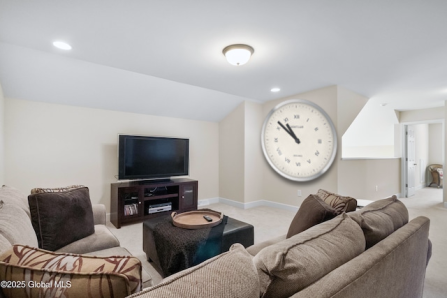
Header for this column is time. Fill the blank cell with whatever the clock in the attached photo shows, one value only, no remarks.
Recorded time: 10:52
